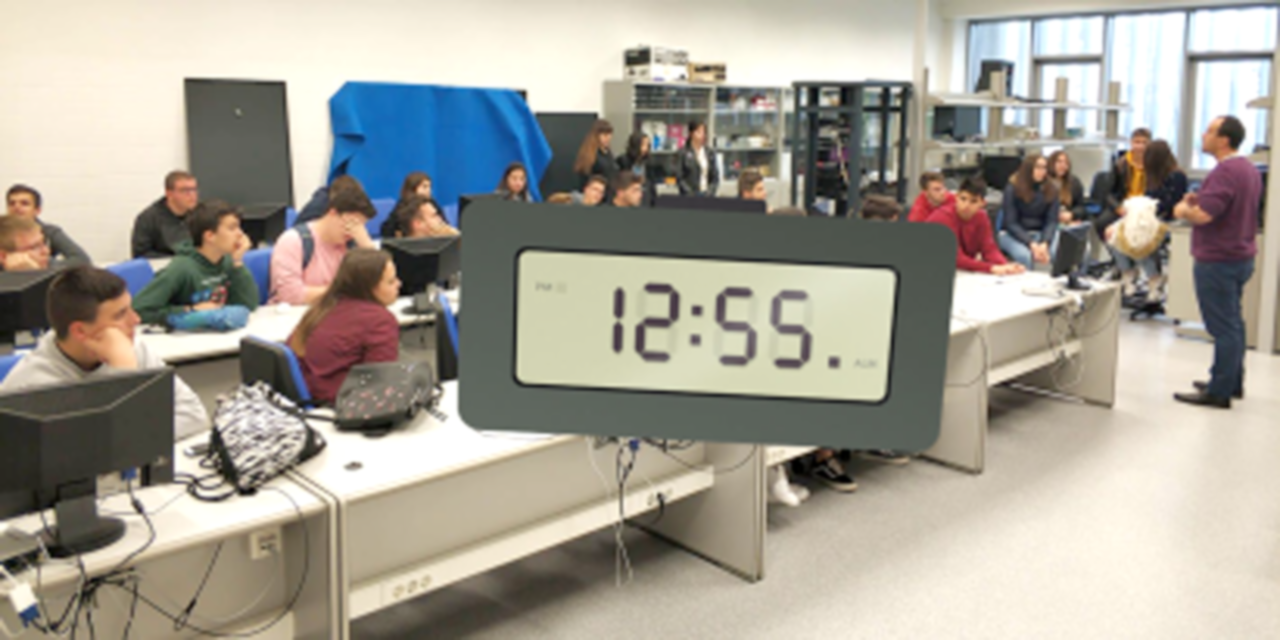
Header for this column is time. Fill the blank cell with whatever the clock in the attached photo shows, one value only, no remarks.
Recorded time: 12:55
